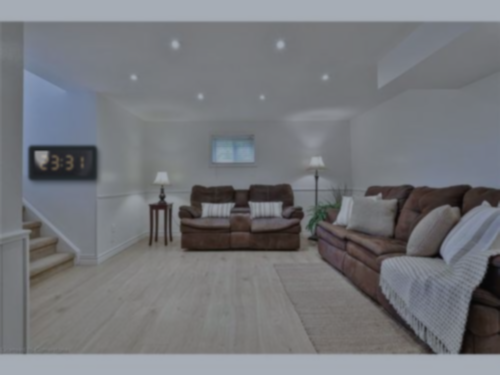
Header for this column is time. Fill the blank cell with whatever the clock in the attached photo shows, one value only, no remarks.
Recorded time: 23:31
